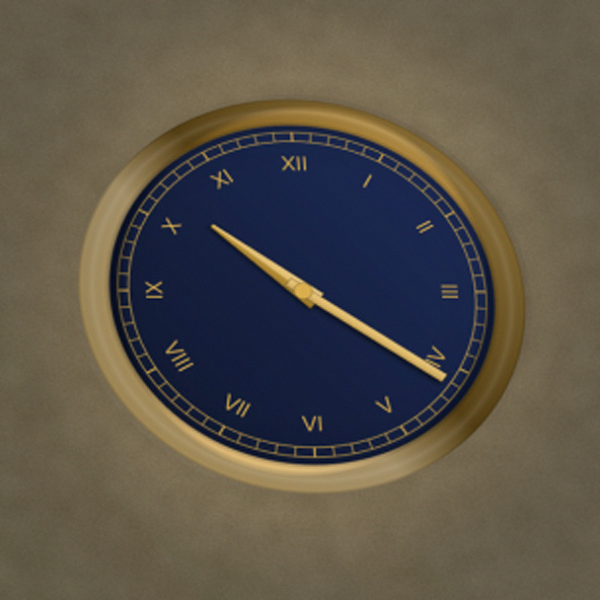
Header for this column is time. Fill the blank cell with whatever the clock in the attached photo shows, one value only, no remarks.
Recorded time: 10:21
